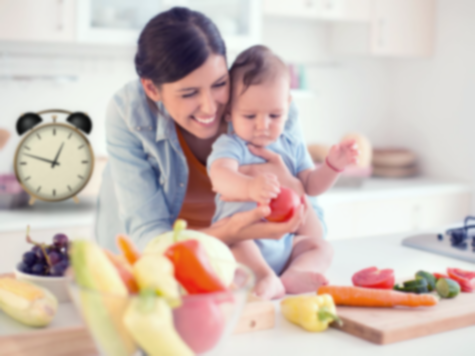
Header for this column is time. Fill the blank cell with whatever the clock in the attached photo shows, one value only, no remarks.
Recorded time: 12:48
